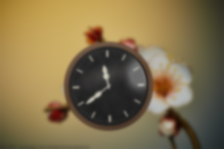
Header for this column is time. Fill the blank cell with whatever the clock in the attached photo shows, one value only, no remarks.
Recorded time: 11:39
